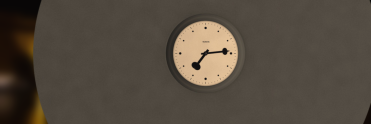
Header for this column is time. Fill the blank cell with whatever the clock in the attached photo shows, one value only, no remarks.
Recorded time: 7:14
